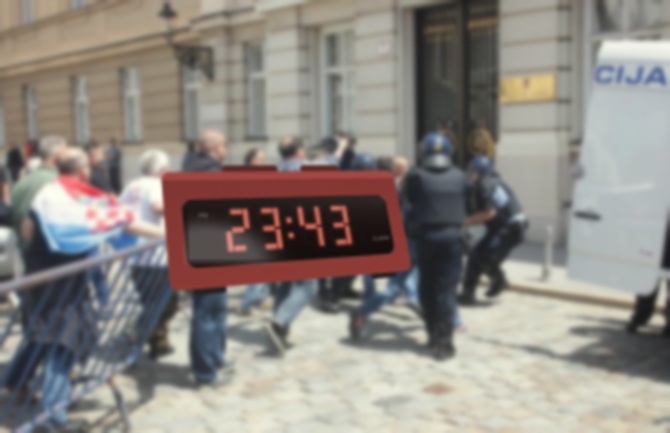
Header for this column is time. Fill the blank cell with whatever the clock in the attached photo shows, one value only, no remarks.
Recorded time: 23:43
